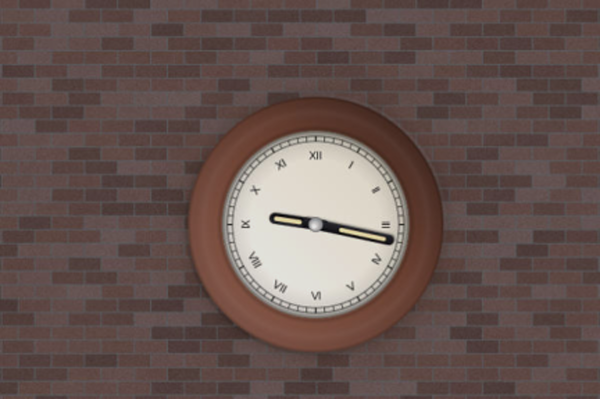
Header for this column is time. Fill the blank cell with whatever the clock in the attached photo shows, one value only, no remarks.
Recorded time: 9:17
